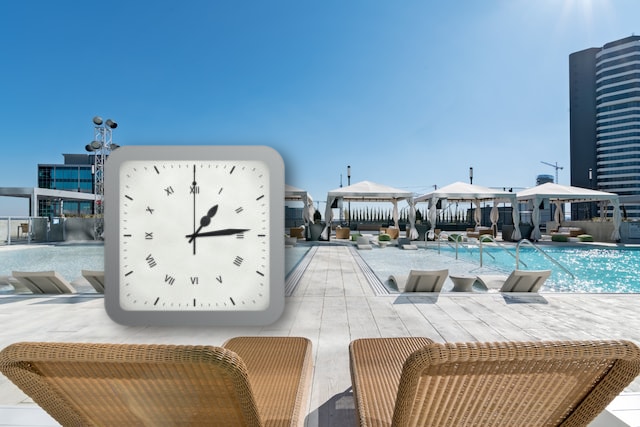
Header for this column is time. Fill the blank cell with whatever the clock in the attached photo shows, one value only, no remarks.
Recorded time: 1:14:00
